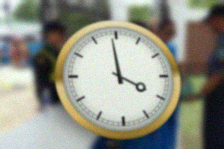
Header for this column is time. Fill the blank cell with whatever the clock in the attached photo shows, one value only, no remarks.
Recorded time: 3:59
